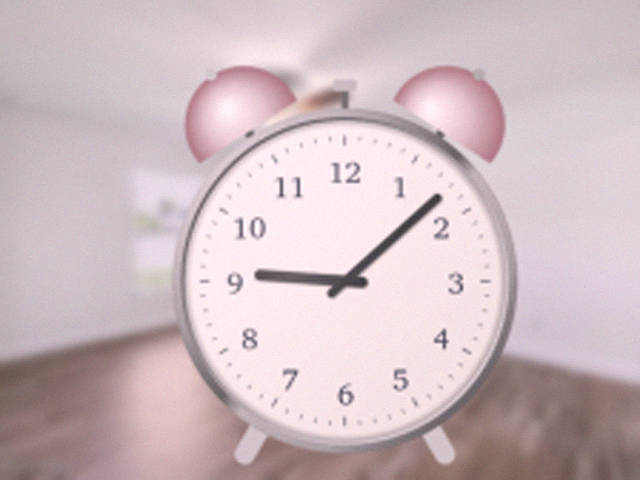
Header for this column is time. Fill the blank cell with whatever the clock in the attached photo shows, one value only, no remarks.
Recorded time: 9:08
